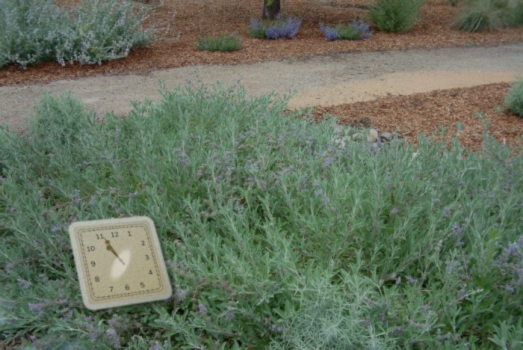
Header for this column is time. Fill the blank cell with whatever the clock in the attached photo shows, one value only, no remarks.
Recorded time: 10:56
